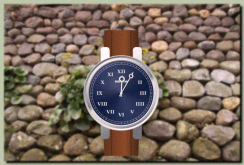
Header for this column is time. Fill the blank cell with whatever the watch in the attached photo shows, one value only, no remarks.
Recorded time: 12:05
